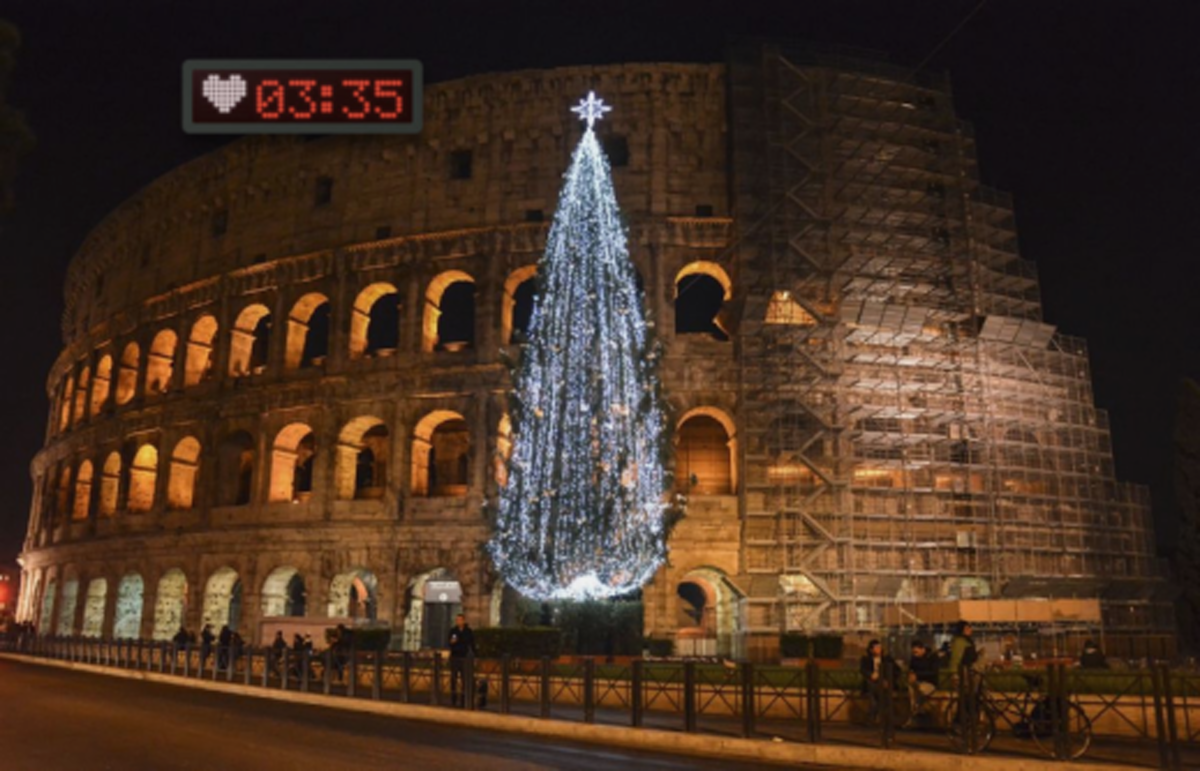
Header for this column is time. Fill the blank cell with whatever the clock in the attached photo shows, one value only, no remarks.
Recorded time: 3:35
